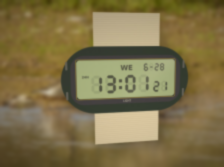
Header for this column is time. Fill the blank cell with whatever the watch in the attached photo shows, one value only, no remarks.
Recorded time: 13:01:21
